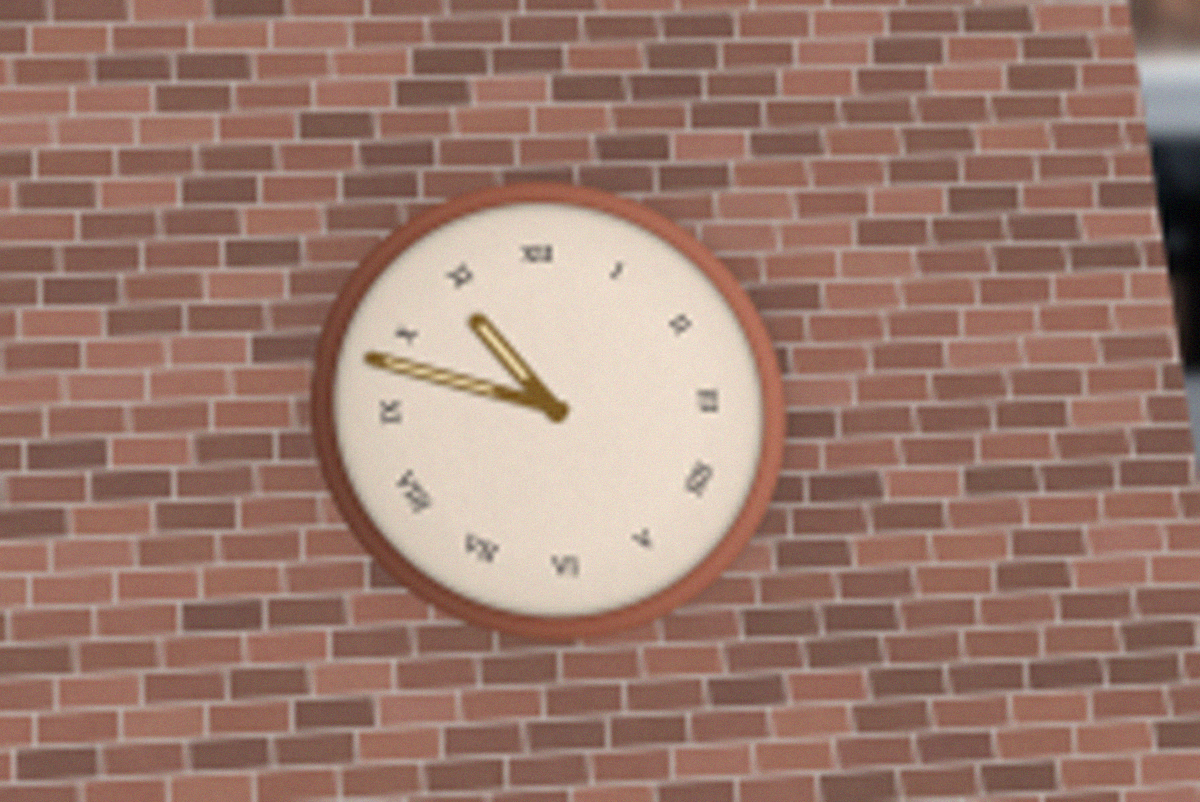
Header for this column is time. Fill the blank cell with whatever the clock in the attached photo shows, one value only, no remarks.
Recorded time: 10:48
